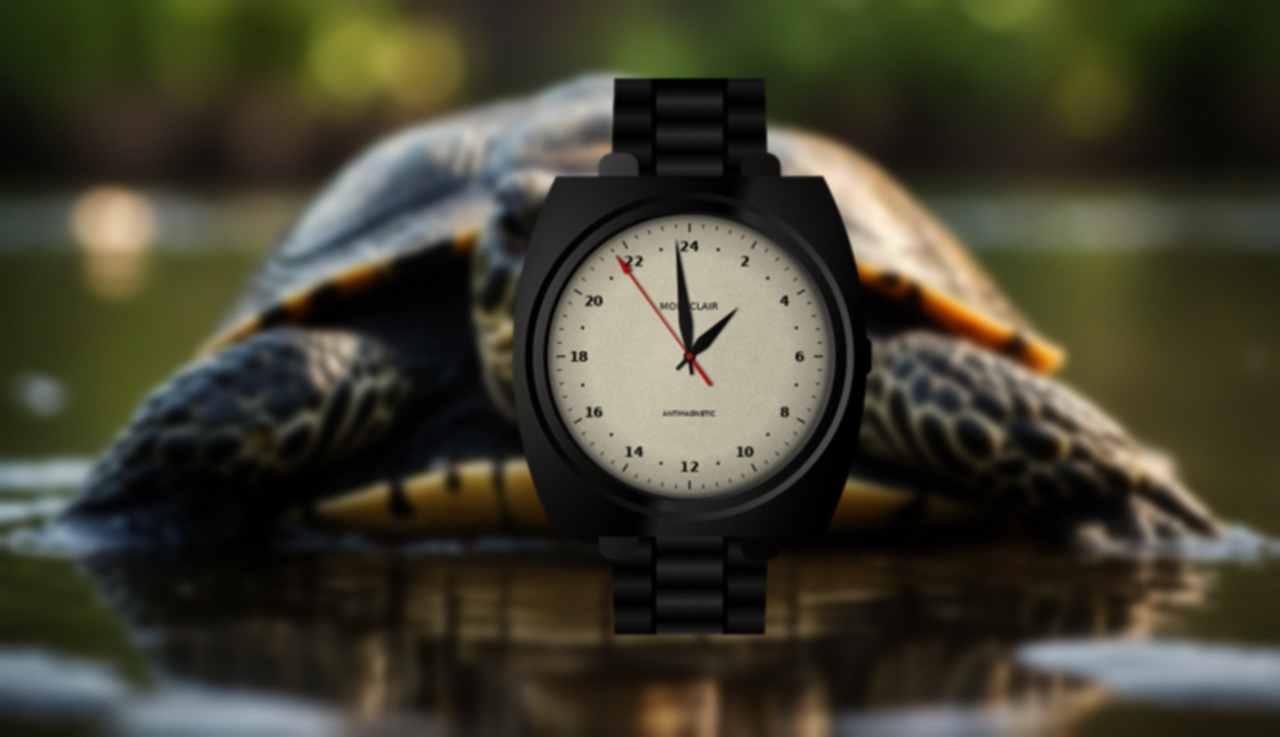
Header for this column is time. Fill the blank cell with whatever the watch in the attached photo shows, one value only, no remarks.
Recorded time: 2:58:54
